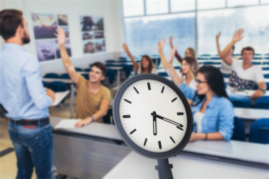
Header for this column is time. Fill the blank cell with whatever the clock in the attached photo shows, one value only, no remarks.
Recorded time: 6:19
